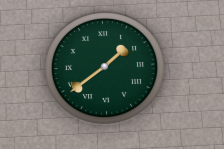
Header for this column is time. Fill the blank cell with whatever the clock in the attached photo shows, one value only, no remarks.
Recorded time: 1:39
